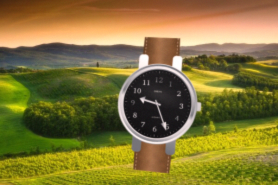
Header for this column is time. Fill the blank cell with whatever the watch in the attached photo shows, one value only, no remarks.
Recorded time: 9:26
